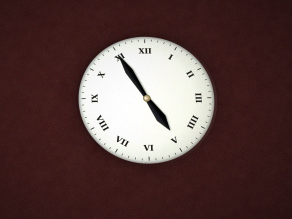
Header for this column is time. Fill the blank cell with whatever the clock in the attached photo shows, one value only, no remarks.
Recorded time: 4:55
